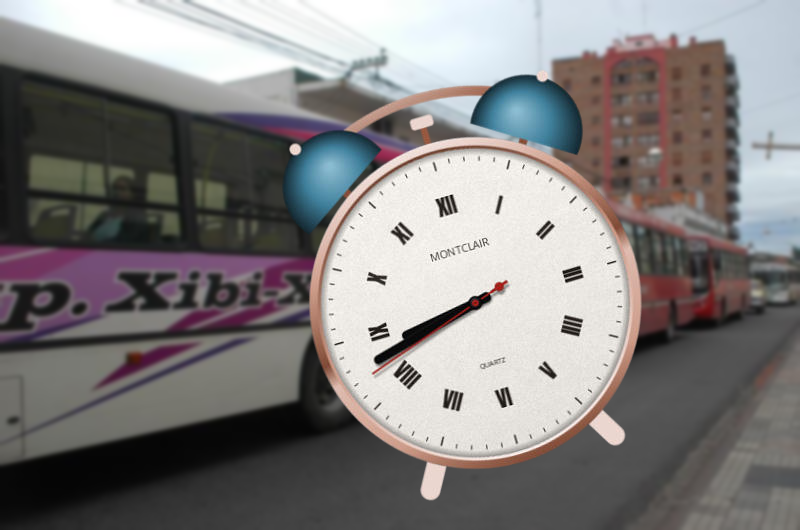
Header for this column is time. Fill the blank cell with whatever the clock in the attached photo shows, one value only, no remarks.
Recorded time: 8:42:42
